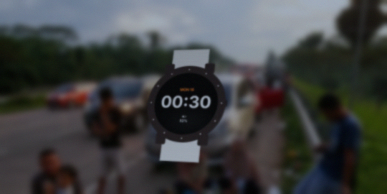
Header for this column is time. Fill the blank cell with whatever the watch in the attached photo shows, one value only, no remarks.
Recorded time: 0:30
